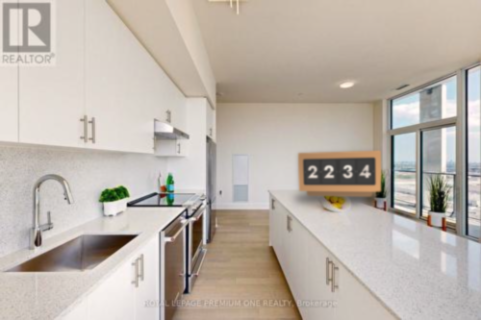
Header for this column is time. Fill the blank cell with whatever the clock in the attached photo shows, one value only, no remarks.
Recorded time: 22:34
